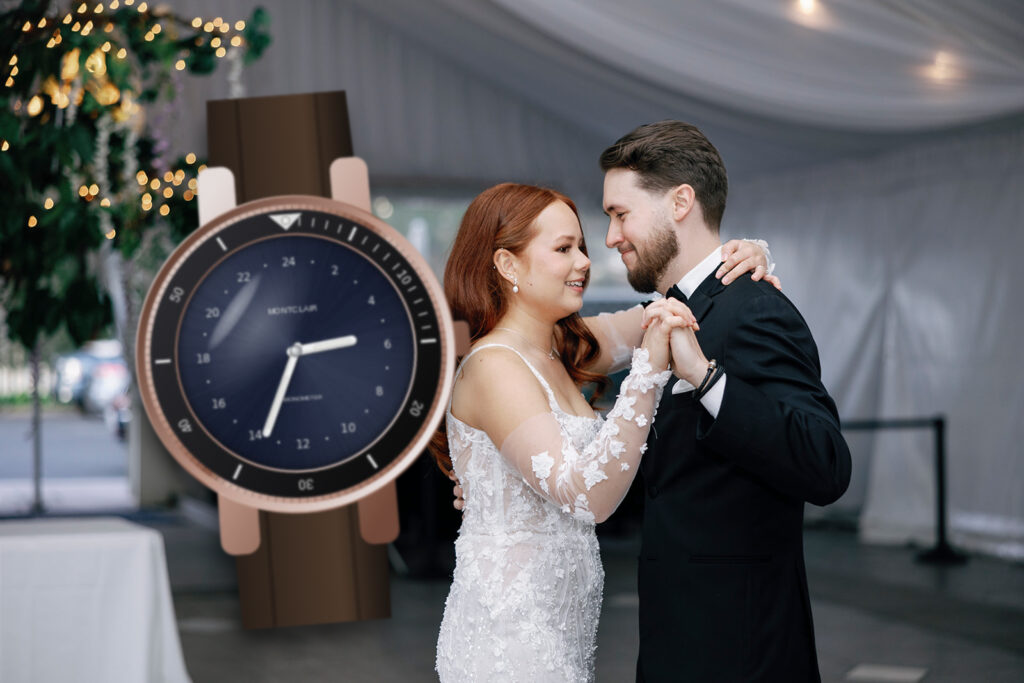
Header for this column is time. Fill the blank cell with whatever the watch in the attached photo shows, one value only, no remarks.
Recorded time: 5:34
